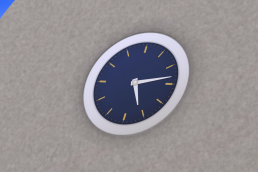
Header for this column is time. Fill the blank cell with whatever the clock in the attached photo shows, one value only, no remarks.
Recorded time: 5:13
